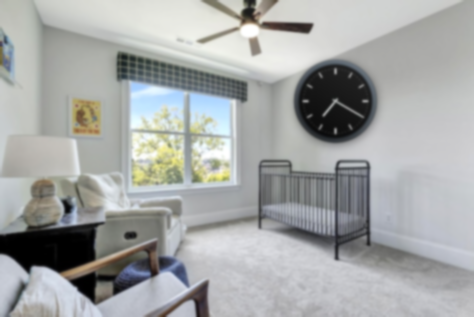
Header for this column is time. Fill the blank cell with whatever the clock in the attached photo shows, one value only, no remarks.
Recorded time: 7:20
